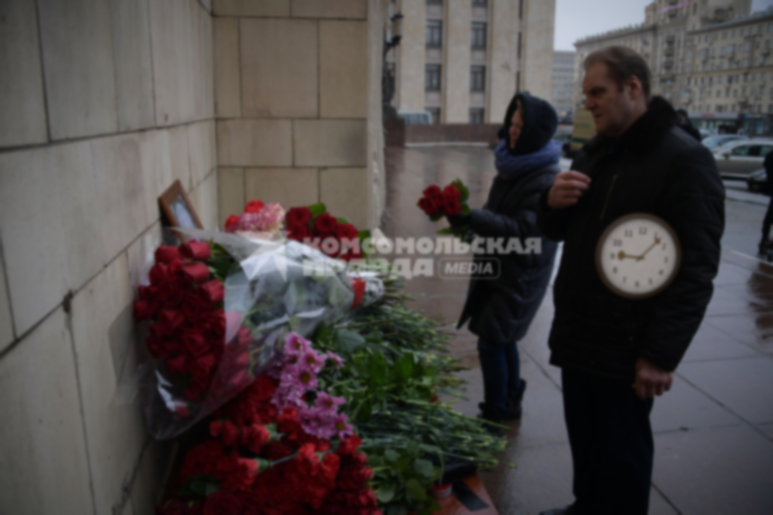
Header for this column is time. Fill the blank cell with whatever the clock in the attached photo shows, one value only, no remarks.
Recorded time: 9:07
